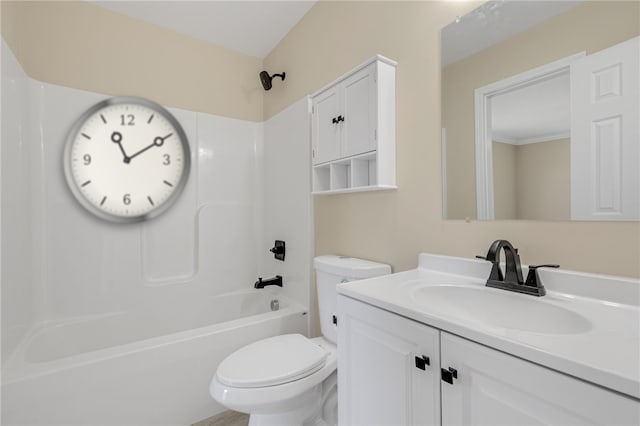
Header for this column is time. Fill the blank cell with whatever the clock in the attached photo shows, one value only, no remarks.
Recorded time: 11:10
